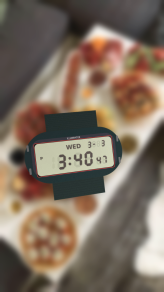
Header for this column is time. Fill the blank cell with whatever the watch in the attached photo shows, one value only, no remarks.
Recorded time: 3:40:47
